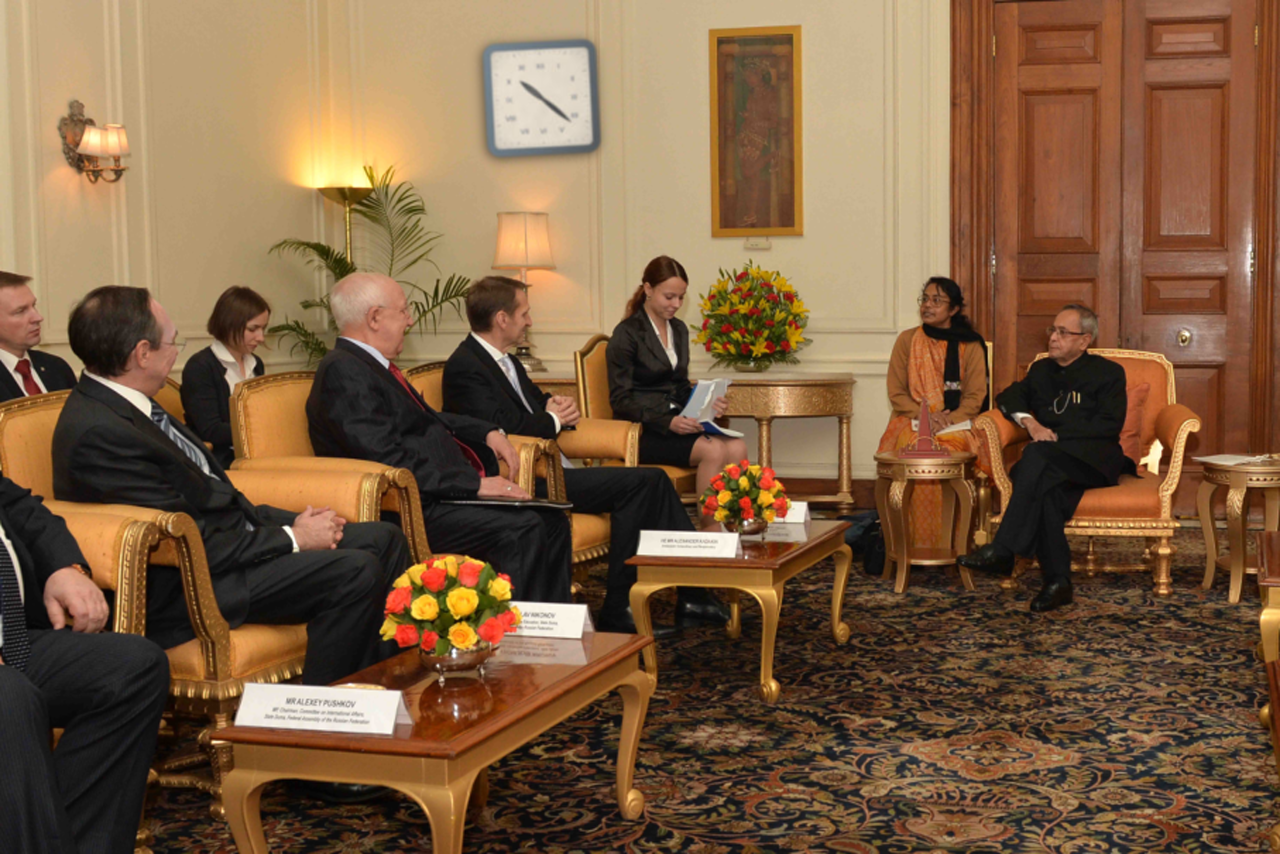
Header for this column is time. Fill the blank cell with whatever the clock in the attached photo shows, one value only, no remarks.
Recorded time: 10:22
